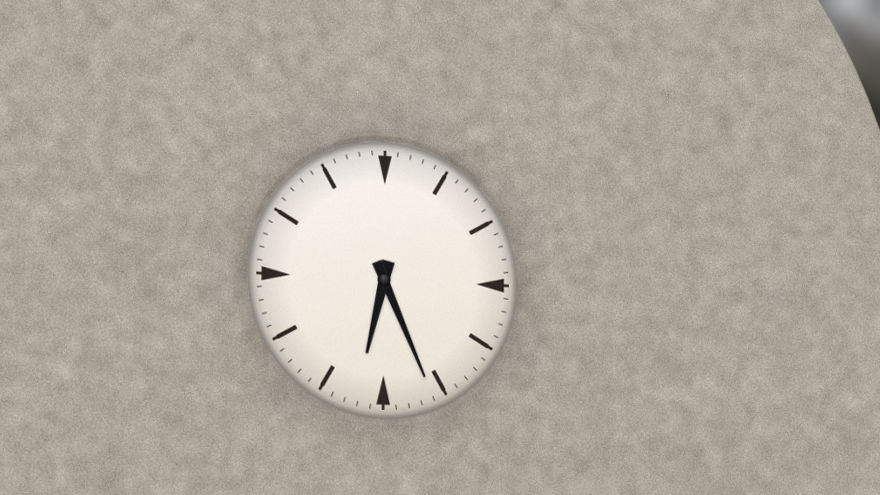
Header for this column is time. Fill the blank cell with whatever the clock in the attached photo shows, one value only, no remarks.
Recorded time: 6:26
